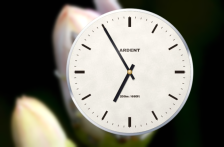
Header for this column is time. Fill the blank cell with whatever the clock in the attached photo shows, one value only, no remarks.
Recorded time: 6:55
